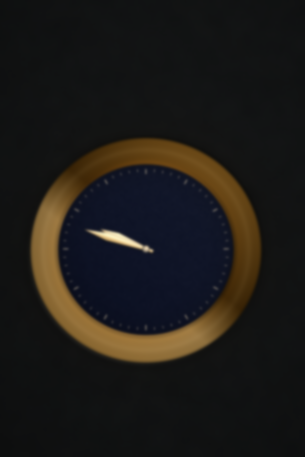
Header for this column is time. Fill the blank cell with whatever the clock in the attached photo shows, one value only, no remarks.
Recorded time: 9:48
